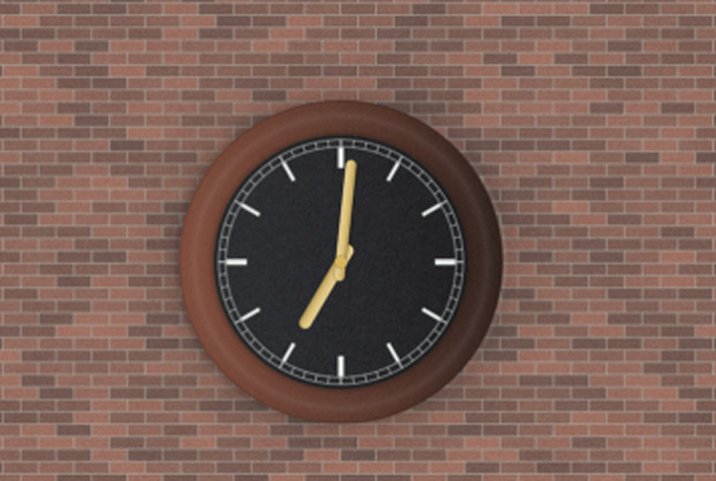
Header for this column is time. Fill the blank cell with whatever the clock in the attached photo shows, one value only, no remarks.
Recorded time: 7:01
